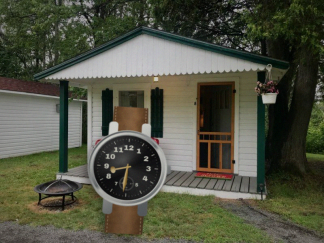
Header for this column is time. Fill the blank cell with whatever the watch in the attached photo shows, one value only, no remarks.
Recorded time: 8:31
